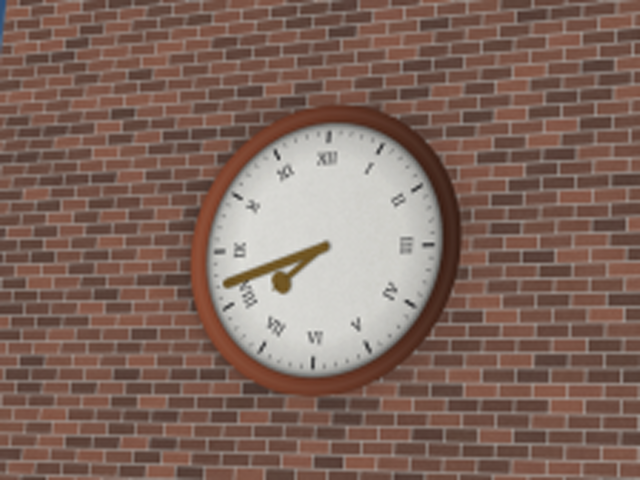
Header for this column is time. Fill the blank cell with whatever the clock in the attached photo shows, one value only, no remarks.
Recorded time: 7:42
